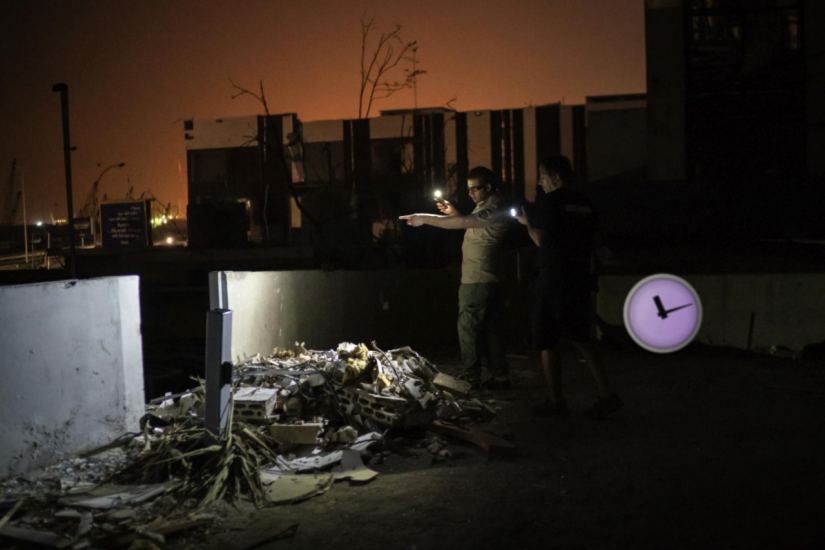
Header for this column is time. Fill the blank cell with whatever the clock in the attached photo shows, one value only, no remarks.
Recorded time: 11:12
